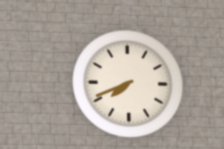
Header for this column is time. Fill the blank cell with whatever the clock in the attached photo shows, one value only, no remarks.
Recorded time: 7:41
